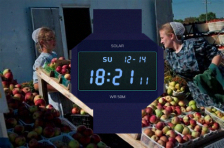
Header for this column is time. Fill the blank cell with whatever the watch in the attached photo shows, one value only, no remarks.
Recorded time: 18:21:11
